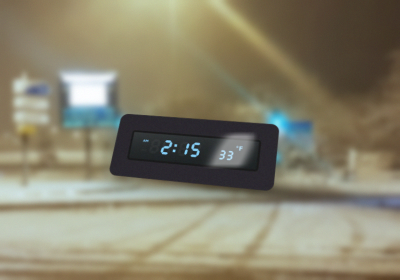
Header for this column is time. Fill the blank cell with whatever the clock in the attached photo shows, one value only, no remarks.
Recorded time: 2:15
